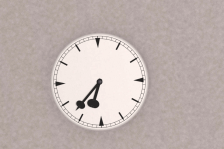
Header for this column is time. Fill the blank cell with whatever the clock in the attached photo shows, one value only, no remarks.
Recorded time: 6:37
